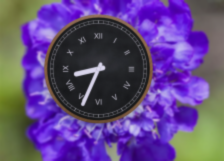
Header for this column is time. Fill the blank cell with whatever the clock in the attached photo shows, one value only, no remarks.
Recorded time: 8:34
